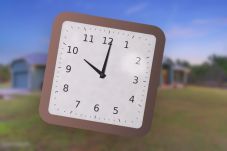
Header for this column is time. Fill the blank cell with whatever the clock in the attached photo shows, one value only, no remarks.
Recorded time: 10:01
